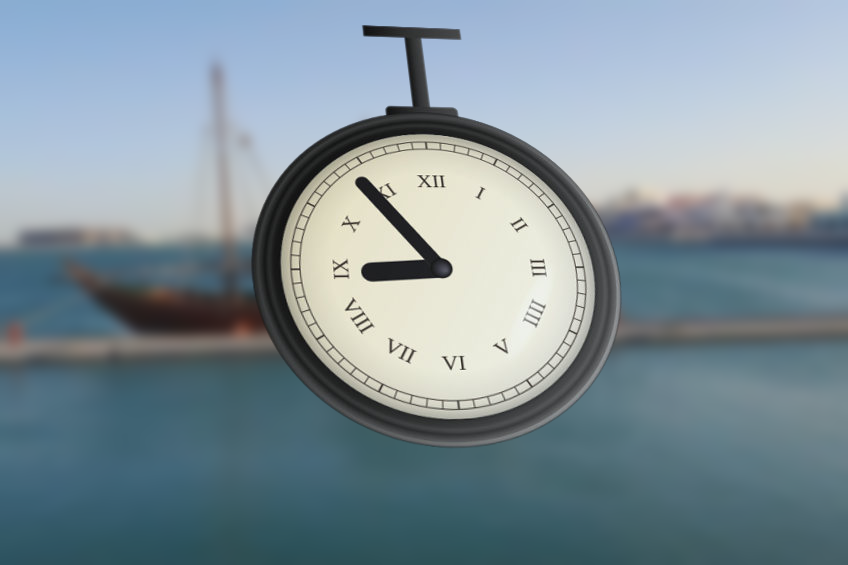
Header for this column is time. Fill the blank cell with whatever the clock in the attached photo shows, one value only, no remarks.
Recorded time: 8:54
